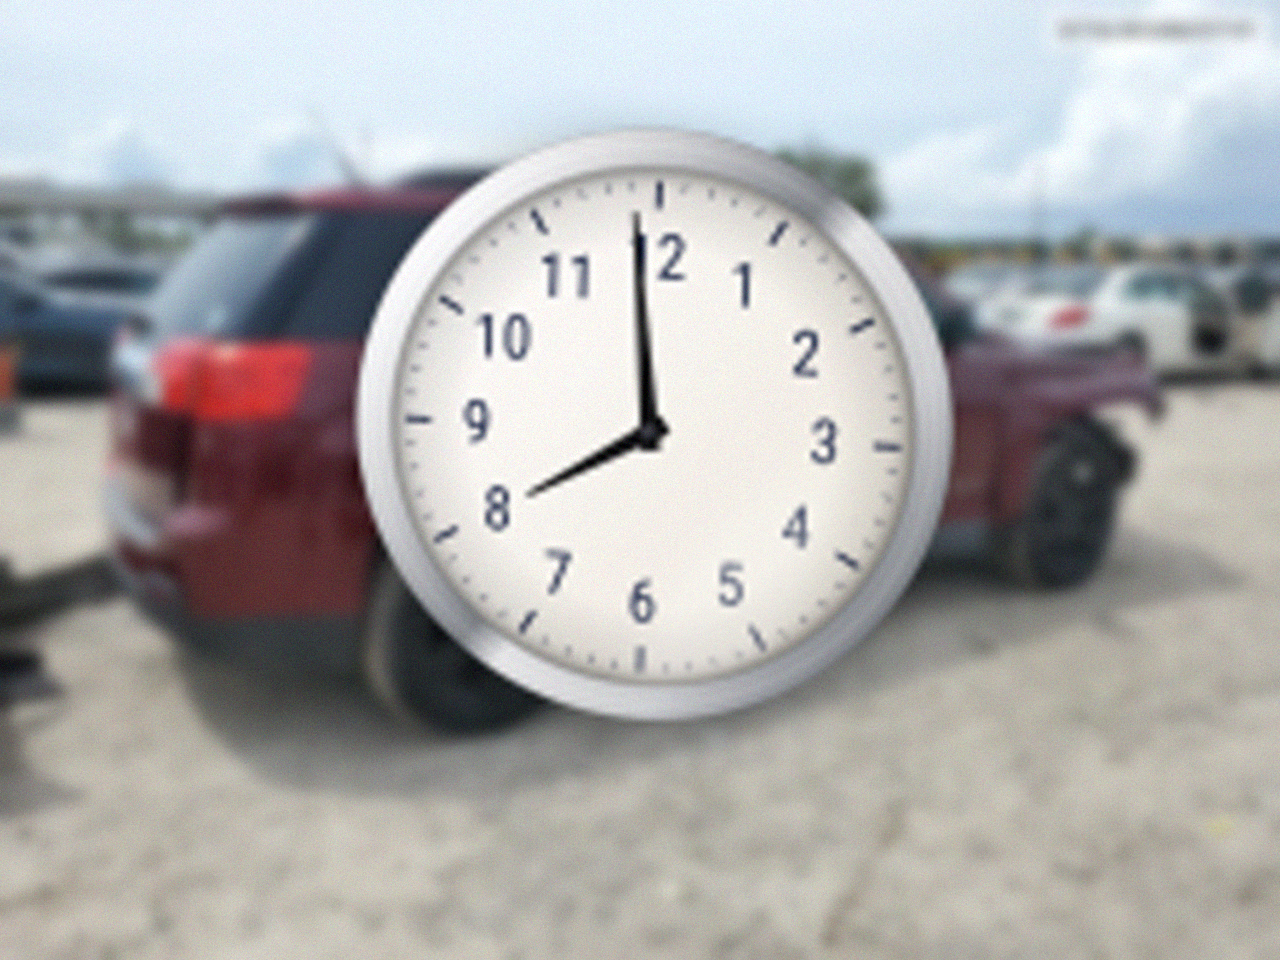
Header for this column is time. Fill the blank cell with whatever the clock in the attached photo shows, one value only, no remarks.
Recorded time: 7:59
